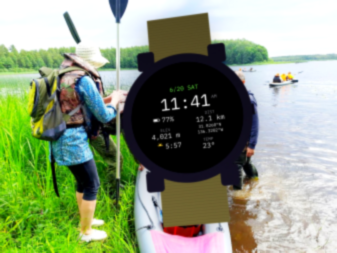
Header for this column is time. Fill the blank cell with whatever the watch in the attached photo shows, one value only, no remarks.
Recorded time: 11:41
